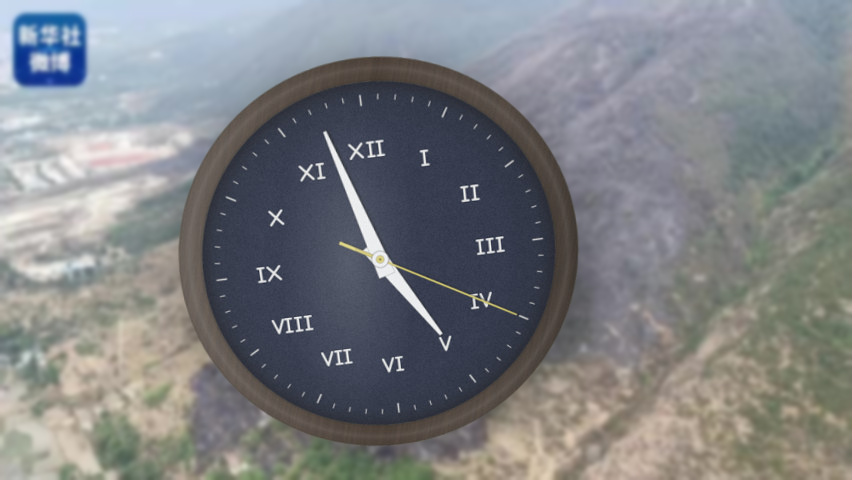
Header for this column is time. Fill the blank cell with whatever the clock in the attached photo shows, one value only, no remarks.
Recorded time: 4:57:20
